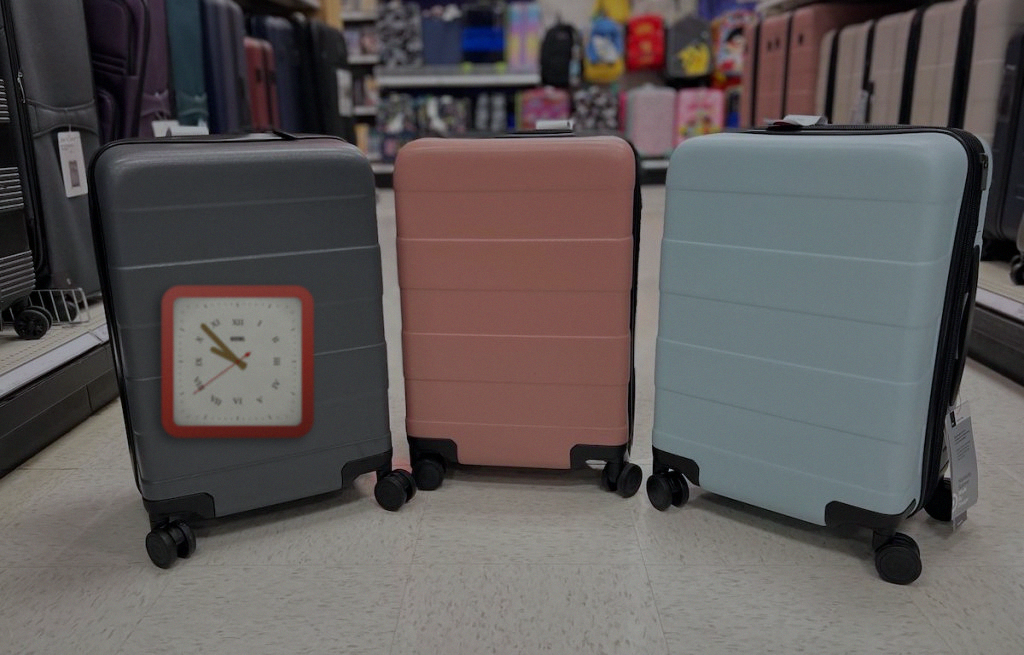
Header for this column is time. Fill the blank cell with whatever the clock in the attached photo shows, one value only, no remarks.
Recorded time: 9:52:39
